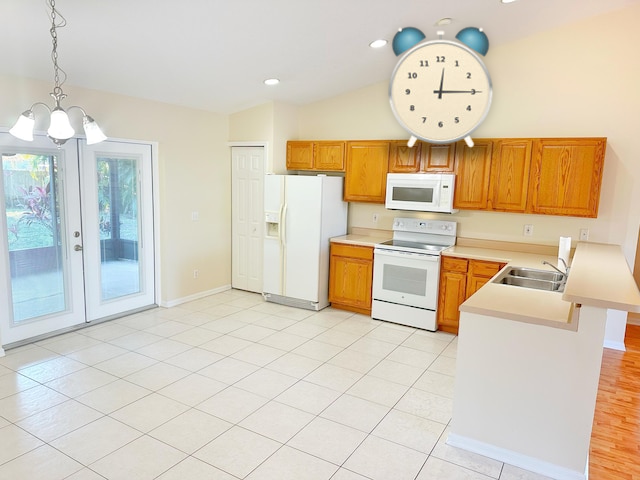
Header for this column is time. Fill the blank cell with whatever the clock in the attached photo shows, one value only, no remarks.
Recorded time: 12:15
